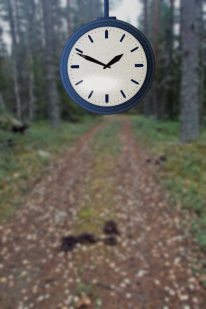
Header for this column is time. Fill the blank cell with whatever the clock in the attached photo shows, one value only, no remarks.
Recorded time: 1:49
